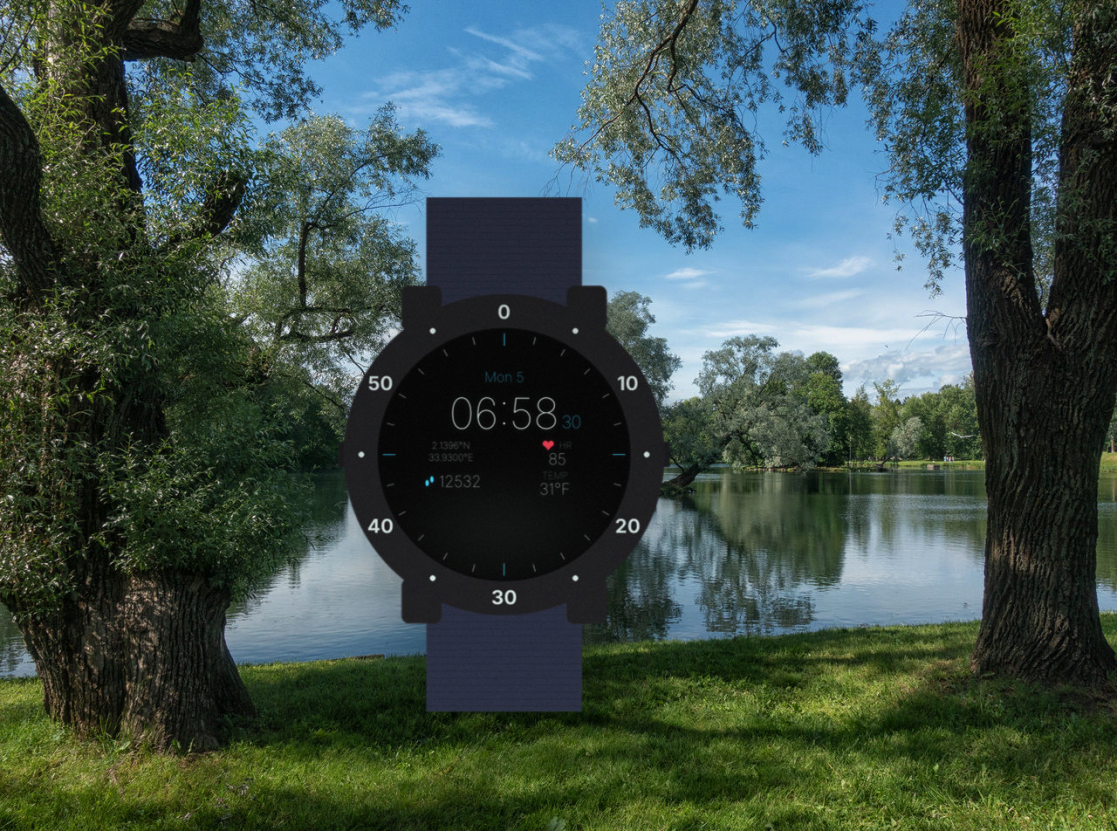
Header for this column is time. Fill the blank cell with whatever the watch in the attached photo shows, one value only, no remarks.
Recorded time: 6:58:30
